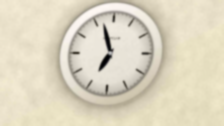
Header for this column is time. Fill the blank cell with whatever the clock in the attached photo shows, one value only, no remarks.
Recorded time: 6:57
